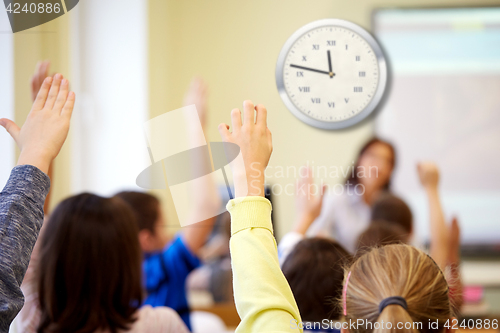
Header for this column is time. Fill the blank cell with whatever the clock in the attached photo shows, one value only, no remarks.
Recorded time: 11:47
